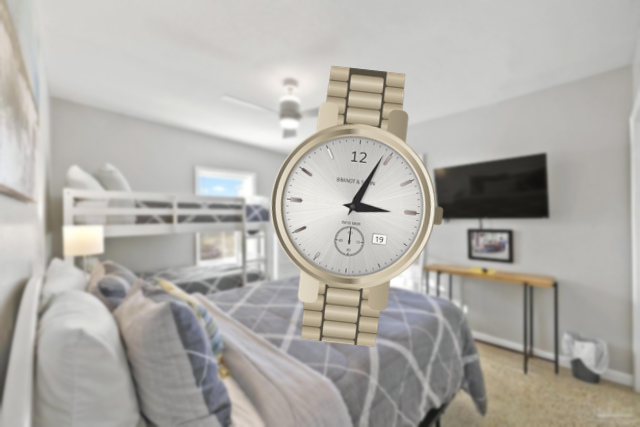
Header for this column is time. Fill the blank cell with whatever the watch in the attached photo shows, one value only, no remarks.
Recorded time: 3:04
